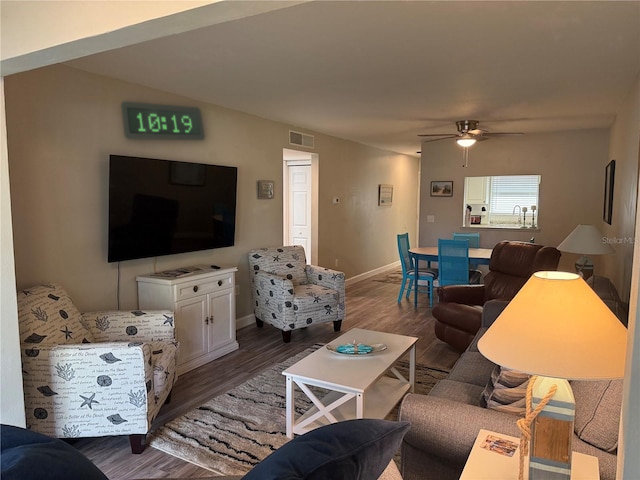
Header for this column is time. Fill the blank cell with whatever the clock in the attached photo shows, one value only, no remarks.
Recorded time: 10:19
